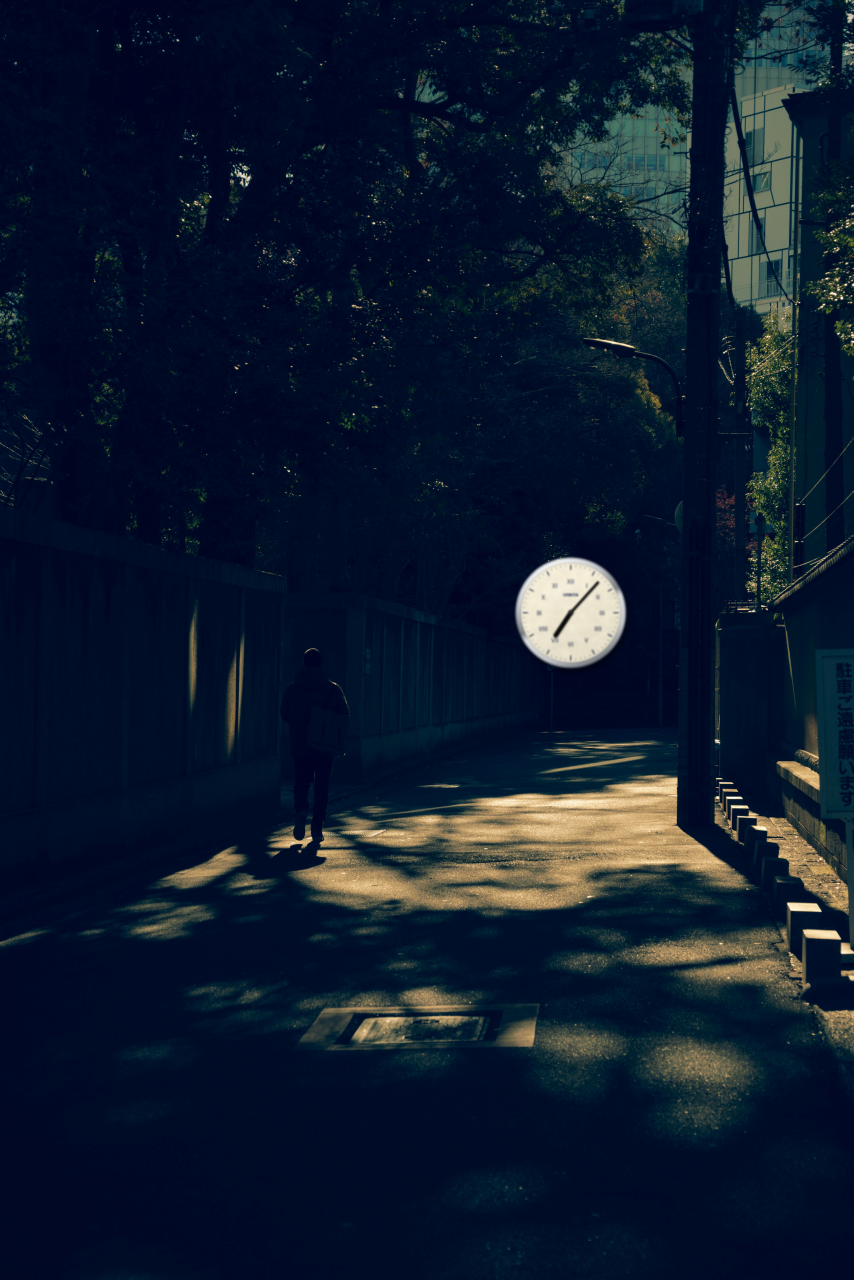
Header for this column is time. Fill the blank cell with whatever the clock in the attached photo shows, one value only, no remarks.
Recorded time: 7:07
